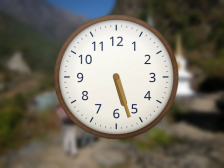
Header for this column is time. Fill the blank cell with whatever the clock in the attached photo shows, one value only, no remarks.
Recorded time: 5:27
